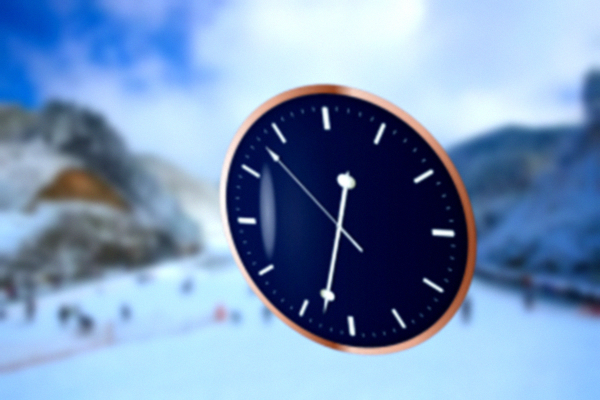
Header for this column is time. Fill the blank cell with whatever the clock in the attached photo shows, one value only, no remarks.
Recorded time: 12:32:53
